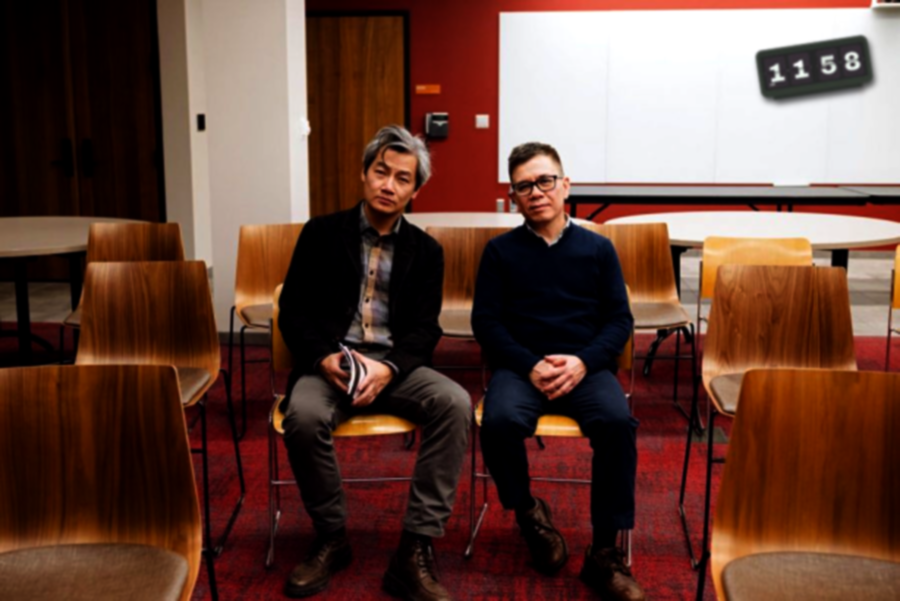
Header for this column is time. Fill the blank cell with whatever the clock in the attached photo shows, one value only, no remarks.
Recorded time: 11:58
